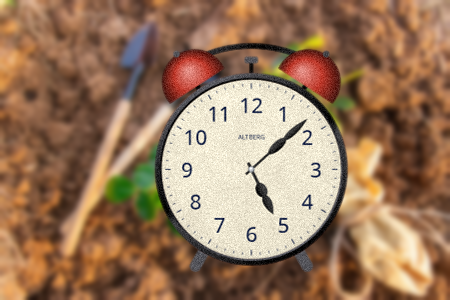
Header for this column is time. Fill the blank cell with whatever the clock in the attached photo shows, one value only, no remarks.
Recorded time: 5:08
